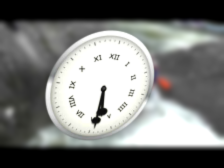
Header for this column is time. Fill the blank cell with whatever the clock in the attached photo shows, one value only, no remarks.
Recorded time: 5:29
